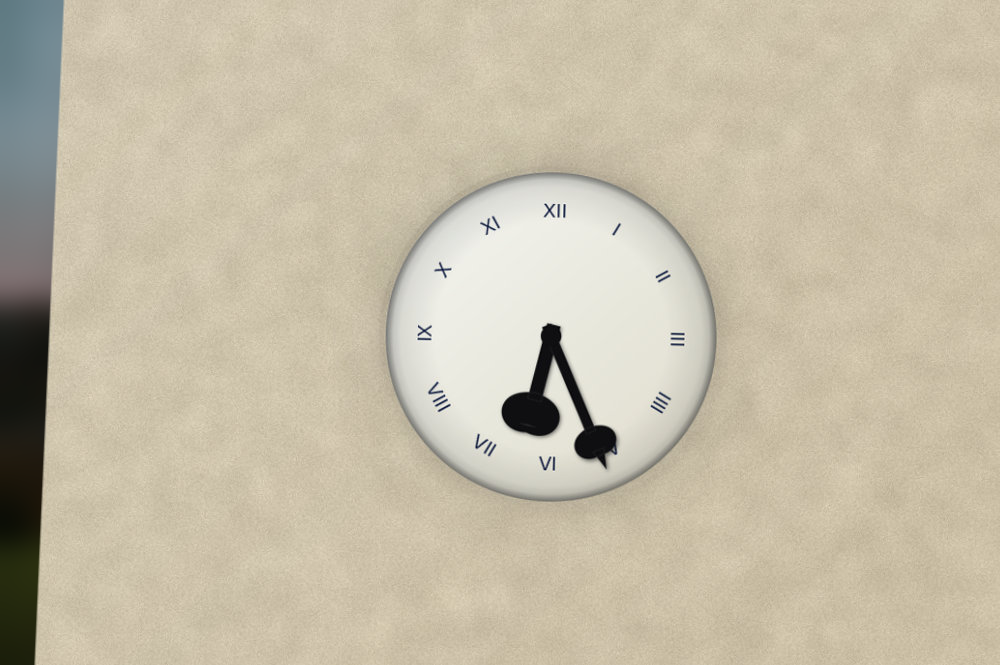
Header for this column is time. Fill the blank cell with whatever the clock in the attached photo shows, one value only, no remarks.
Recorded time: 6:26
